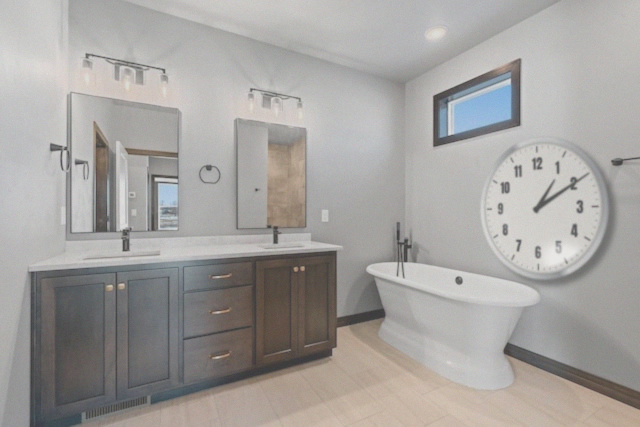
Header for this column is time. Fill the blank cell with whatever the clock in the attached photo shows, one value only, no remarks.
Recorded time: 1:10
